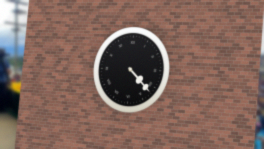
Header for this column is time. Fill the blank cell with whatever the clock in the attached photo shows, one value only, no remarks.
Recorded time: 4:22
